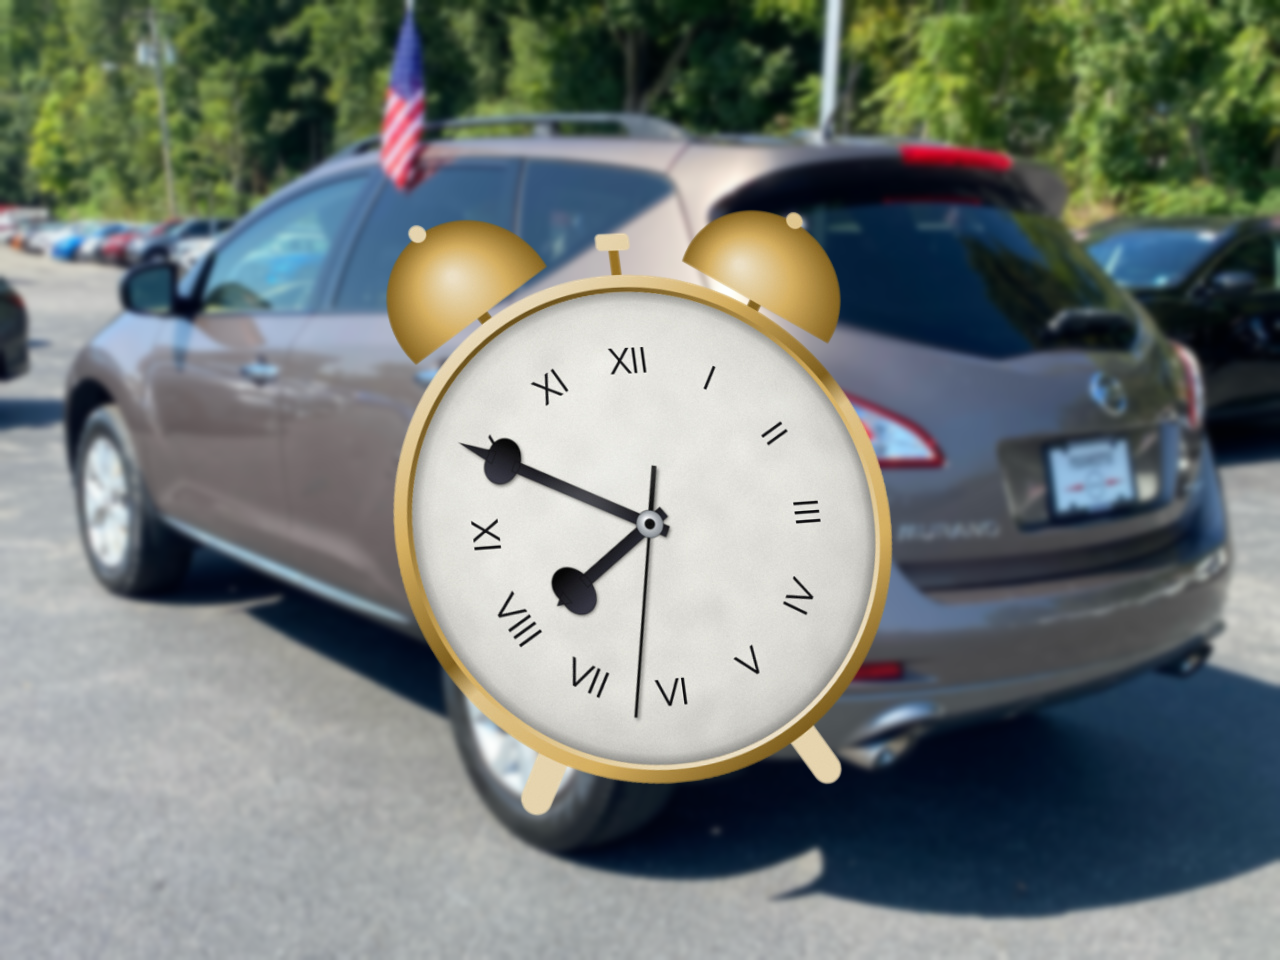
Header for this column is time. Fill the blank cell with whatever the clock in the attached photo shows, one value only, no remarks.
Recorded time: 7:49:32
